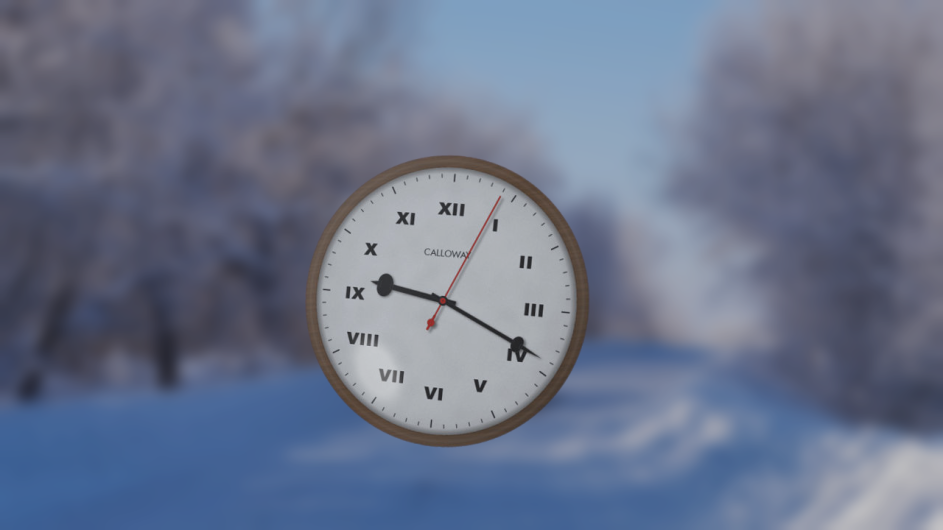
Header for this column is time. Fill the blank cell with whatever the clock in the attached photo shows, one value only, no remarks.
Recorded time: 9:19:04
